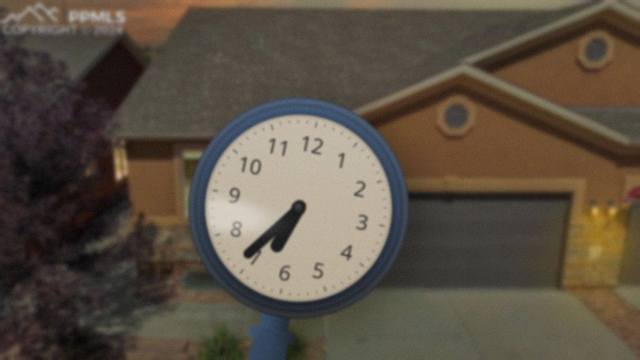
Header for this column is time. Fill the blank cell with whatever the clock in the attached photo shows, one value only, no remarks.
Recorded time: 6:36
